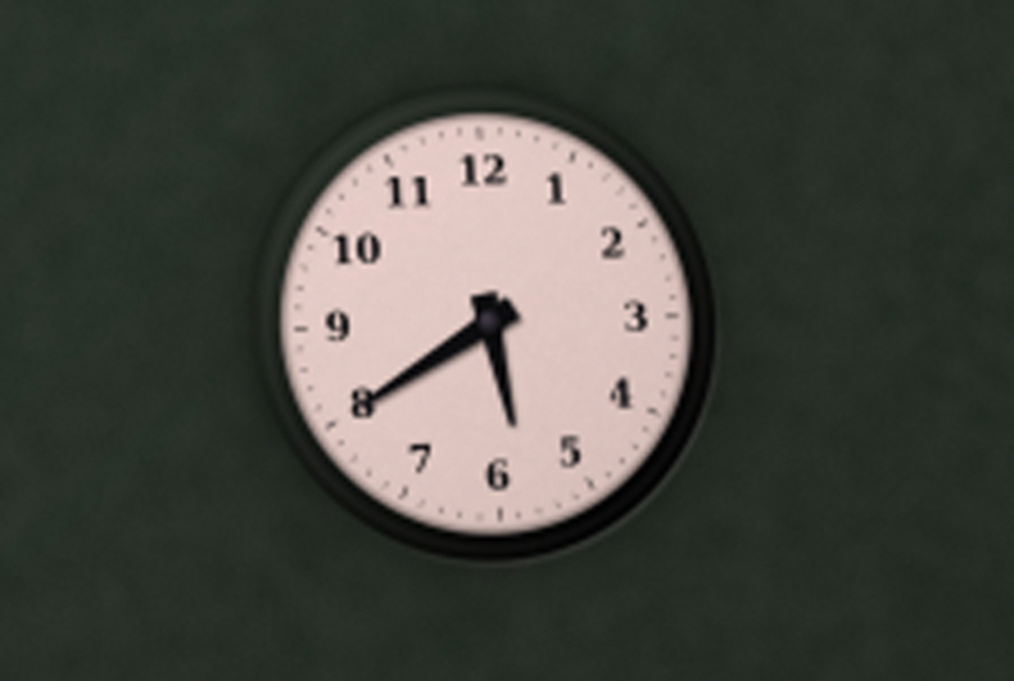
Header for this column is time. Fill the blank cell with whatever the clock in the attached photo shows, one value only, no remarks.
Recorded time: 5:40
